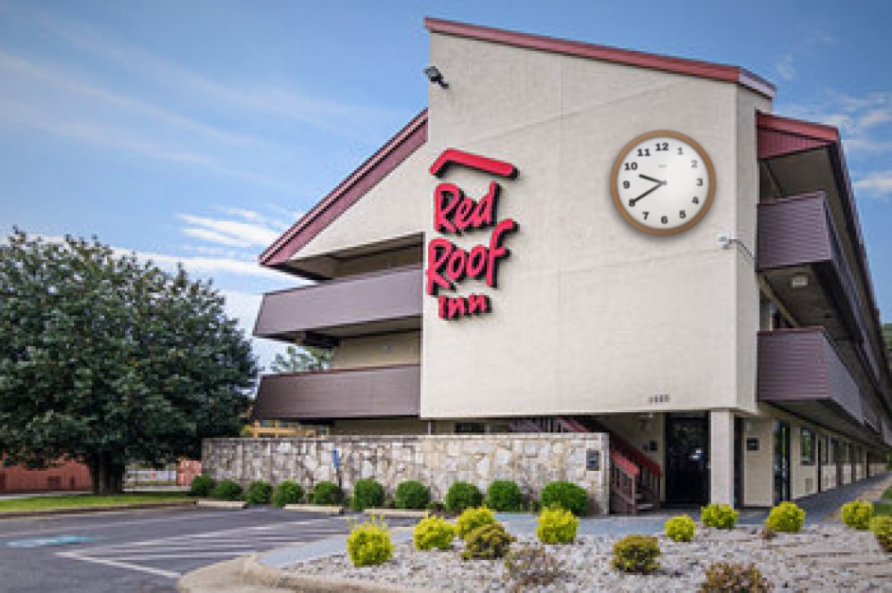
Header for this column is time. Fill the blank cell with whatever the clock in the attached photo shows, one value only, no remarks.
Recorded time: 9:40
